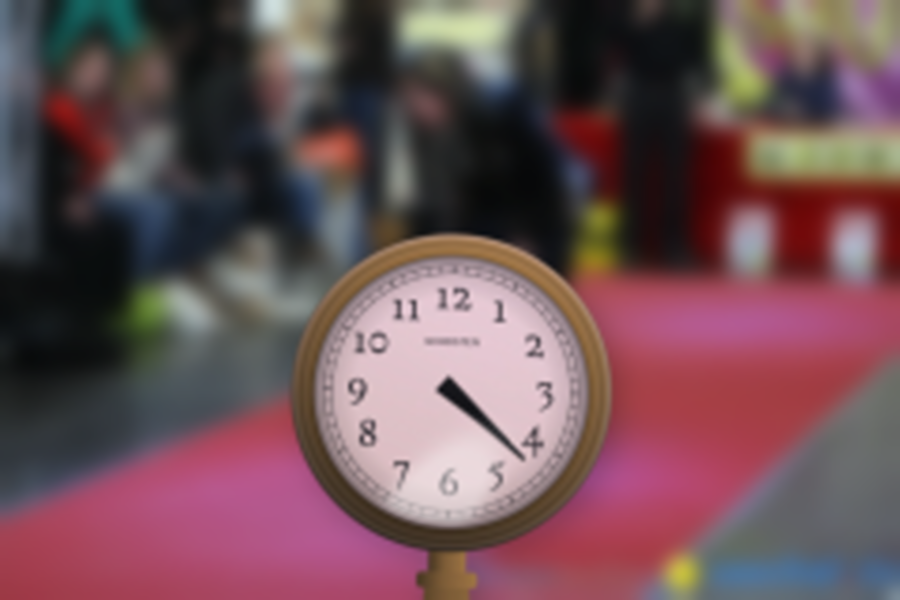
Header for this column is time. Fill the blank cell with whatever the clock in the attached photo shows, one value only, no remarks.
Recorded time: 4:22
